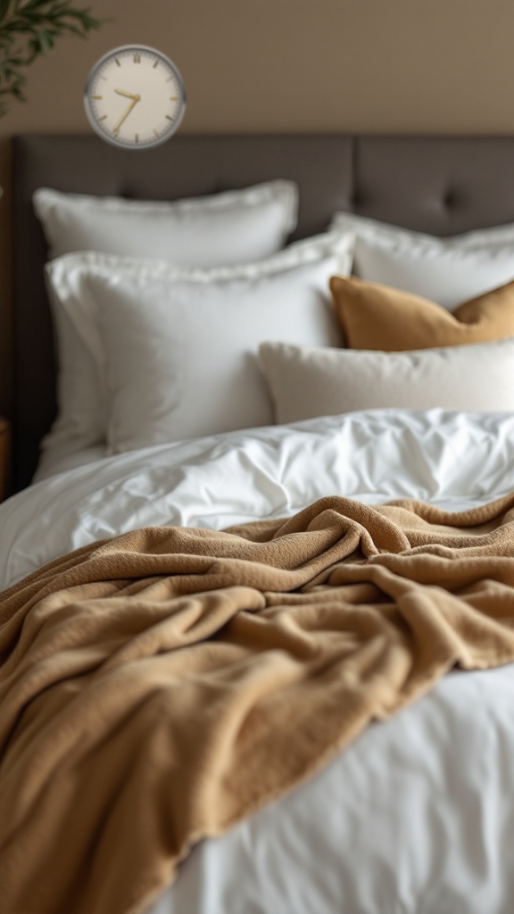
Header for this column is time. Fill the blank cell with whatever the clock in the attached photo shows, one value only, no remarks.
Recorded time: 9:36
